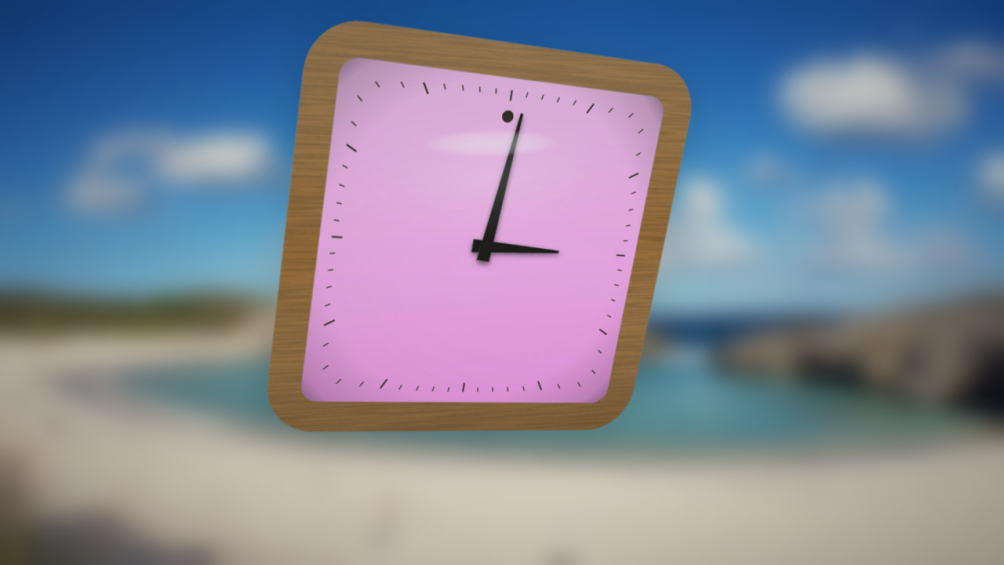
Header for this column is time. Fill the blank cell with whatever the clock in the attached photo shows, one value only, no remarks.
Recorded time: 3:01
